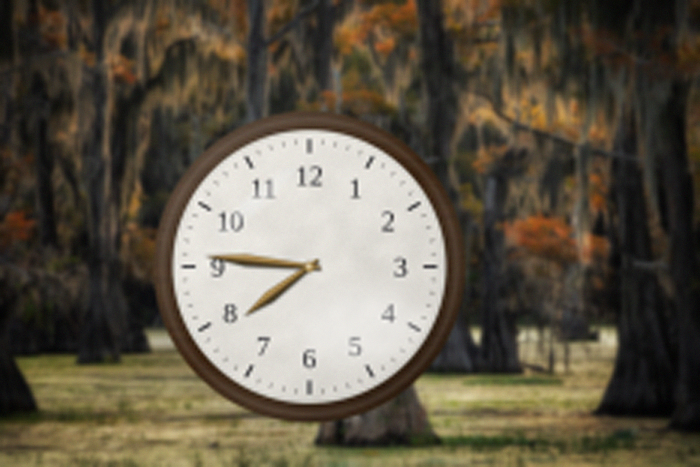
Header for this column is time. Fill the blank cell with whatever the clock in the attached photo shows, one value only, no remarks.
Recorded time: 7:46
